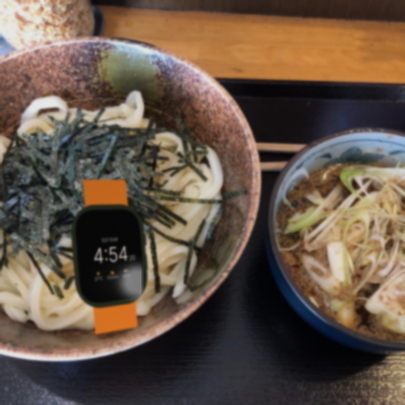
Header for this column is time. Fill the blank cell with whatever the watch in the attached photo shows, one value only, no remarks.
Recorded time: 4:54
